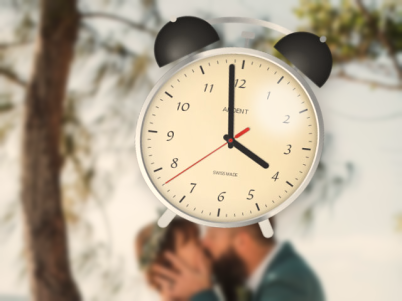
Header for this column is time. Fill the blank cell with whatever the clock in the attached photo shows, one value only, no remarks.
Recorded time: 3:58:38
